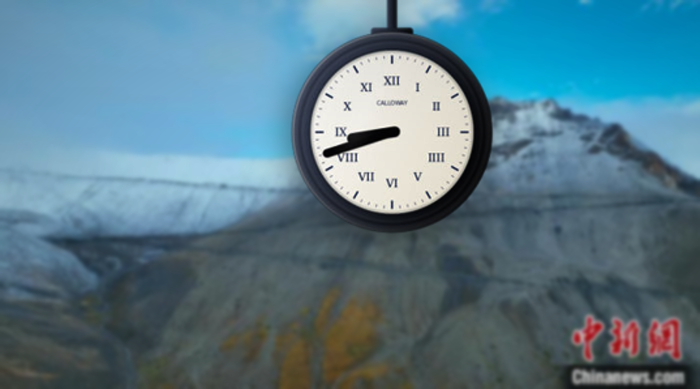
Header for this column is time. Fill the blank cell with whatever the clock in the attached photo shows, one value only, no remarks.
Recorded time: 8:42
